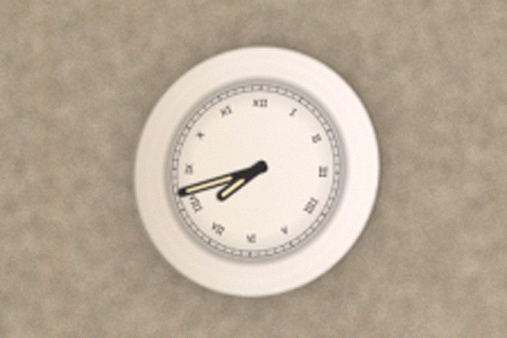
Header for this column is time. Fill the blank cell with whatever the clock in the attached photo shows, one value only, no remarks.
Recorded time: 7:42
